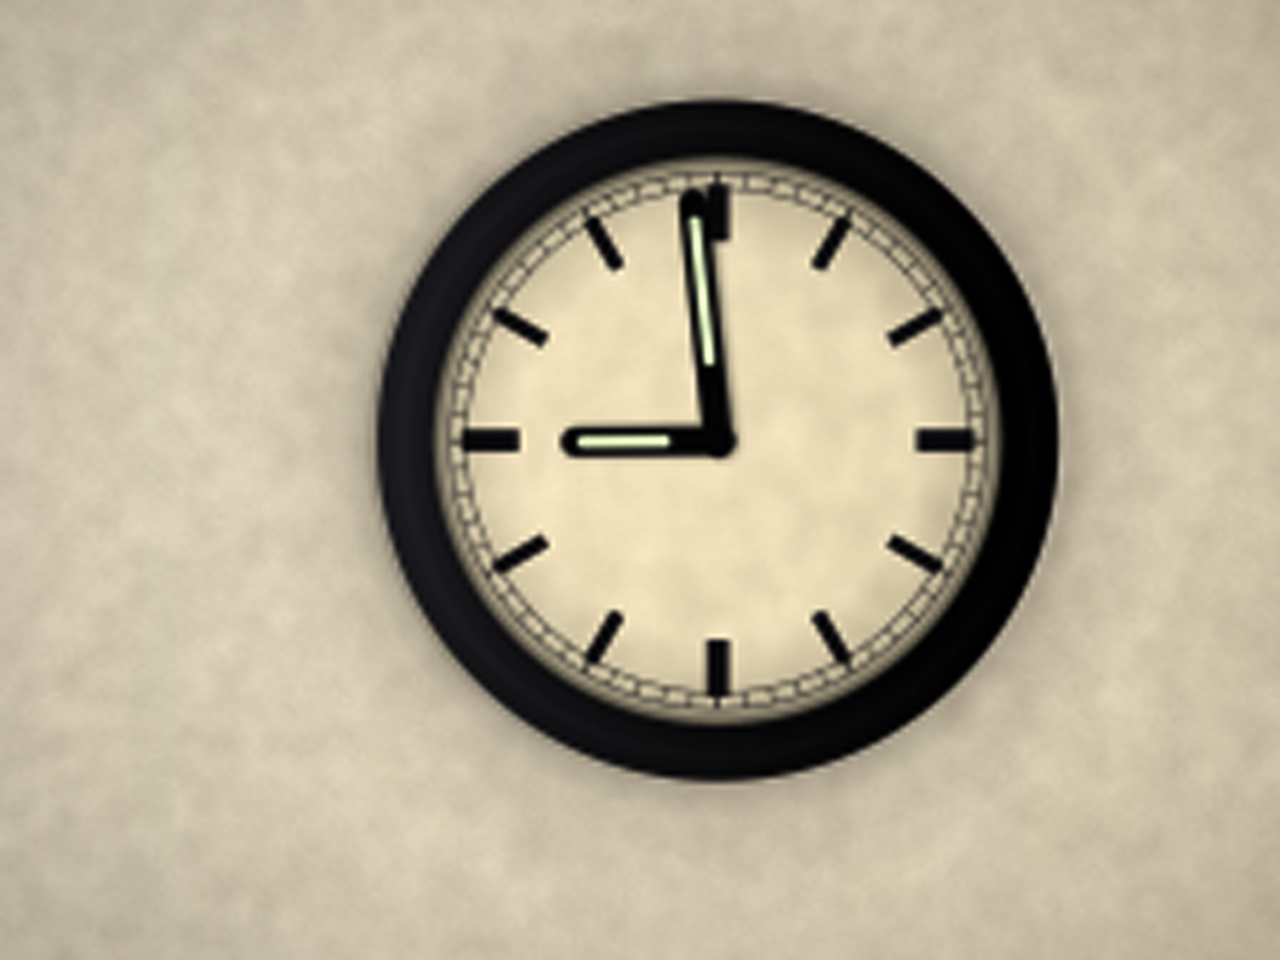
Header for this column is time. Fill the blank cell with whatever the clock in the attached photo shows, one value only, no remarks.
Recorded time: 8:59
